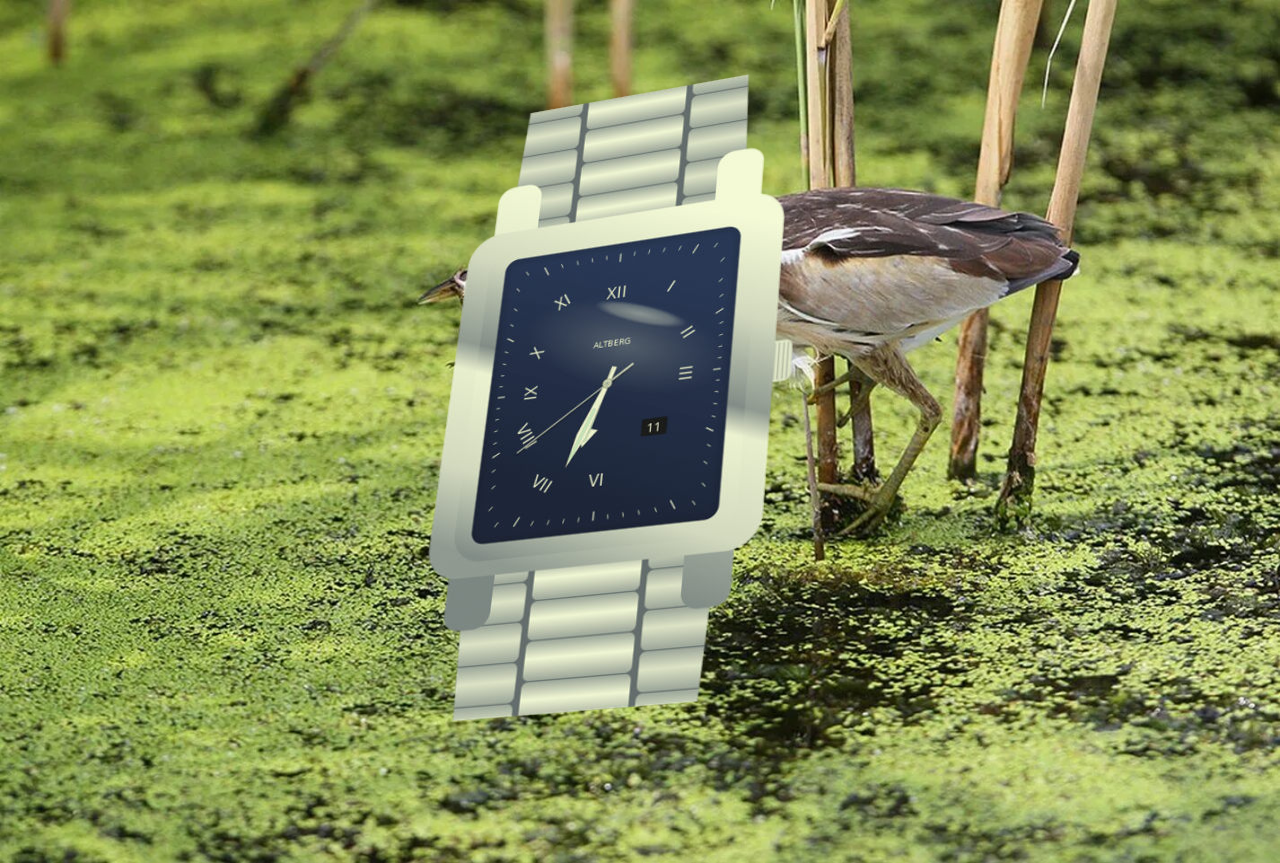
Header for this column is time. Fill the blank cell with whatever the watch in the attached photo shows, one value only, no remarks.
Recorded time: 6:33:39
